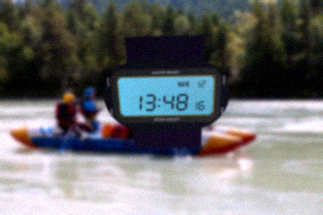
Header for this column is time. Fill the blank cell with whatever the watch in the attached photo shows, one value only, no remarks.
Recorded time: 13:48
